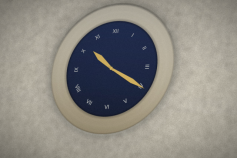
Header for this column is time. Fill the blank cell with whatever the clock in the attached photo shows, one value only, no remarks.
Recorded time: 10:20
